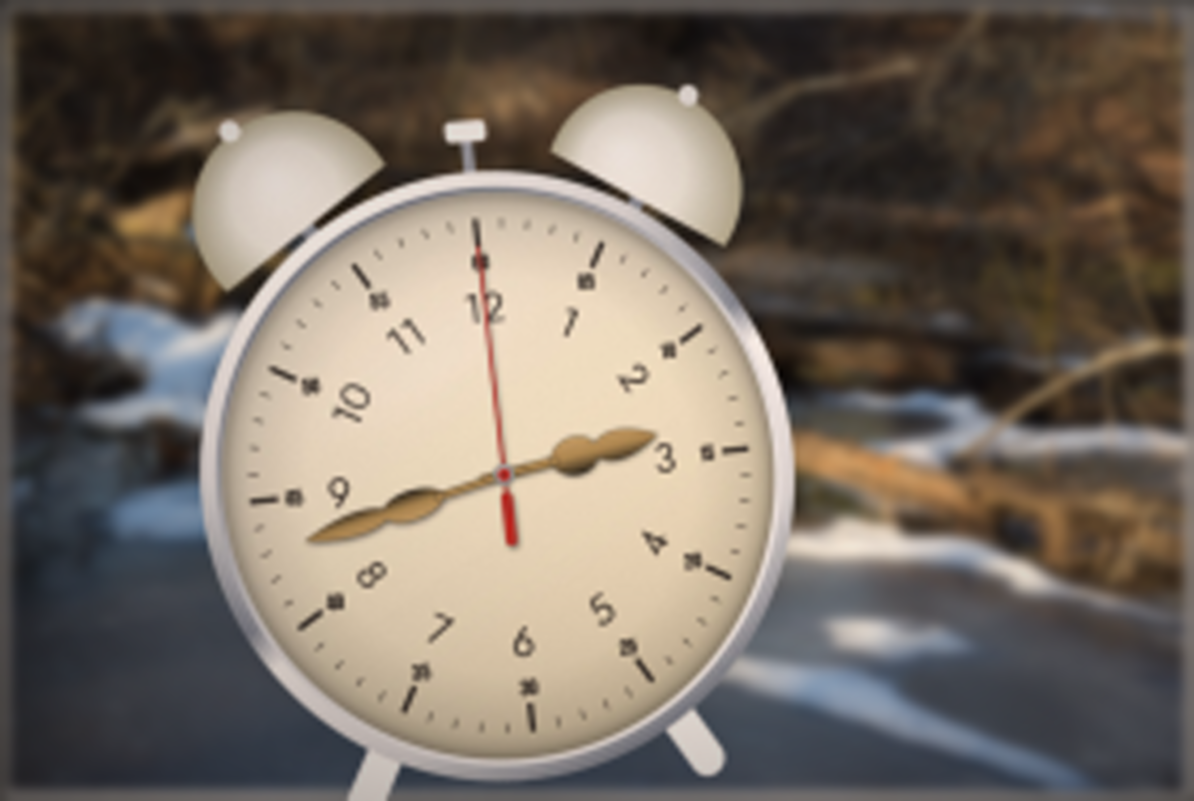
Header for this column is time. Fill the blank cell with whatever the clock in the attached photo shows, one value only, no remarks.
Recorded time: 2:43:00
